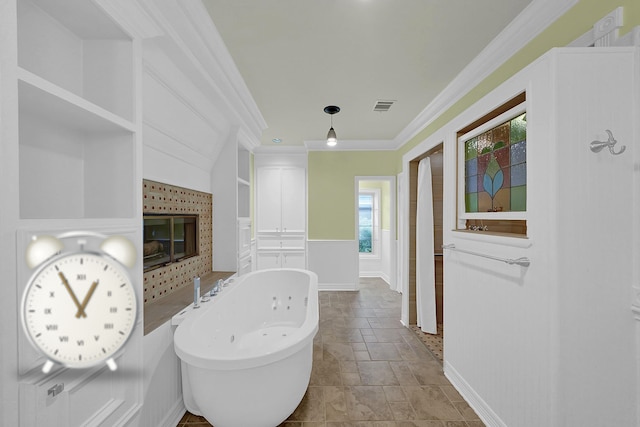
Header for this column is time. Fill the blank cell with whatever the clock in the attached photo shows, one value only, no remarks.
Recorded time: 12:55
